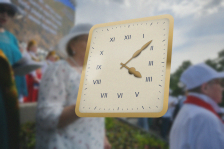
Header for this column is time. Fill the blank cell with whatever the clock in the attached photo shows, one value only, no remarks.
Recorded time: 4:08
